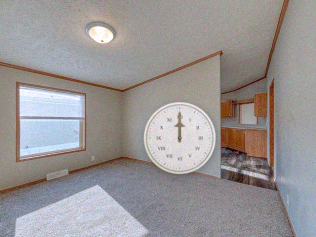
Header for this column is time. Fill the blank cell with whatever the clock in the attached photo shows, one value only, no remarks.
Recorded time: 12:00
